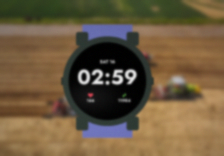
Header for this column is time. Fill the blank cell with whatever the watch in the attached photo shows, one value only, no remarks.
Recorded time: 2:59
